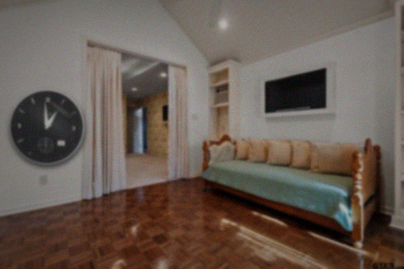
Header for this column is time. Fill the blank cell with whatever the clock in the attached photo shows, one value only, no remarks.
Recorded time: 12:59
